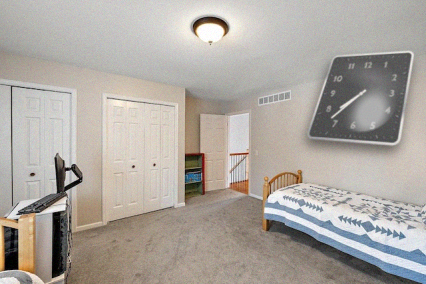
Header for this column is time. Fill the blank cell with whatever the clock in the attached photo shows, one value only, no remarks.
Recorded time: 7:37
